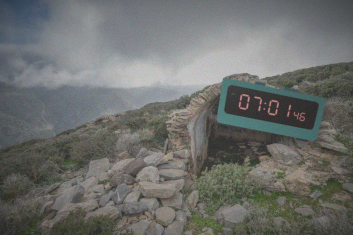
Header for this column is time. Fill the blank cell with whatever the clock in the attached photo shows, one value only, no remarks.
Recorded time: 7:01:46
